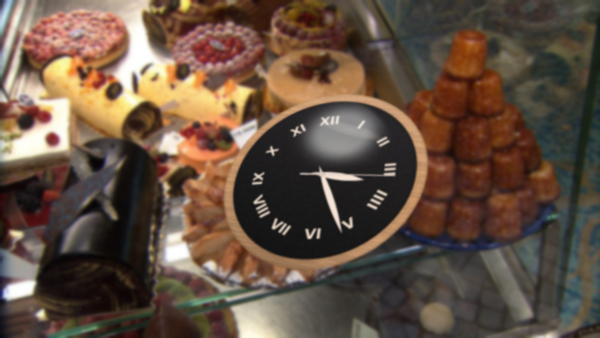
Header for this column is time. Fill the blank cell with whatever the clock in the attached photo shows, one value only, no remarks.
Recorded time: 3:26:16
